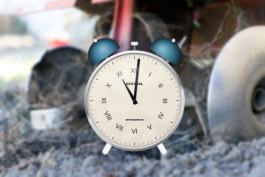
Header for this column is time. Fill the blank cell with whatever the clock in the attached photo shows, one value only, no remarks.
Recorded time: 11:01
